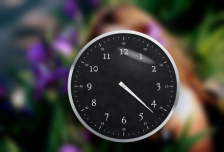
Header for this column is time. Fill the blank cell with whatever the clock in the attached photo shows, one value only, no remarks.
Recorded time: 4:22
